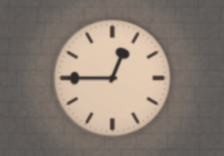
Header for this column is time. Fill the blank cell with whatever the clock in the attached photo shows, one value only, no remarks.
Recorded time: 12:45
